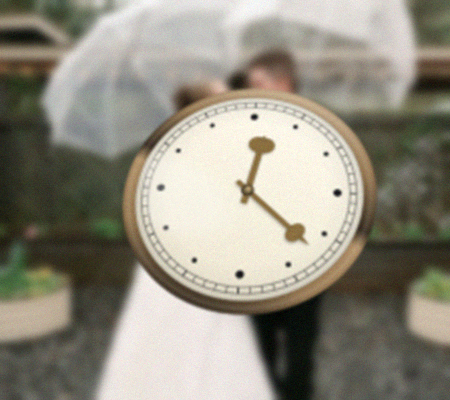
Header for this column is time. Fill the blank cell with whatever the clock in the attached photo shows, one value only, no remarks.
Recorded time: 12:22
